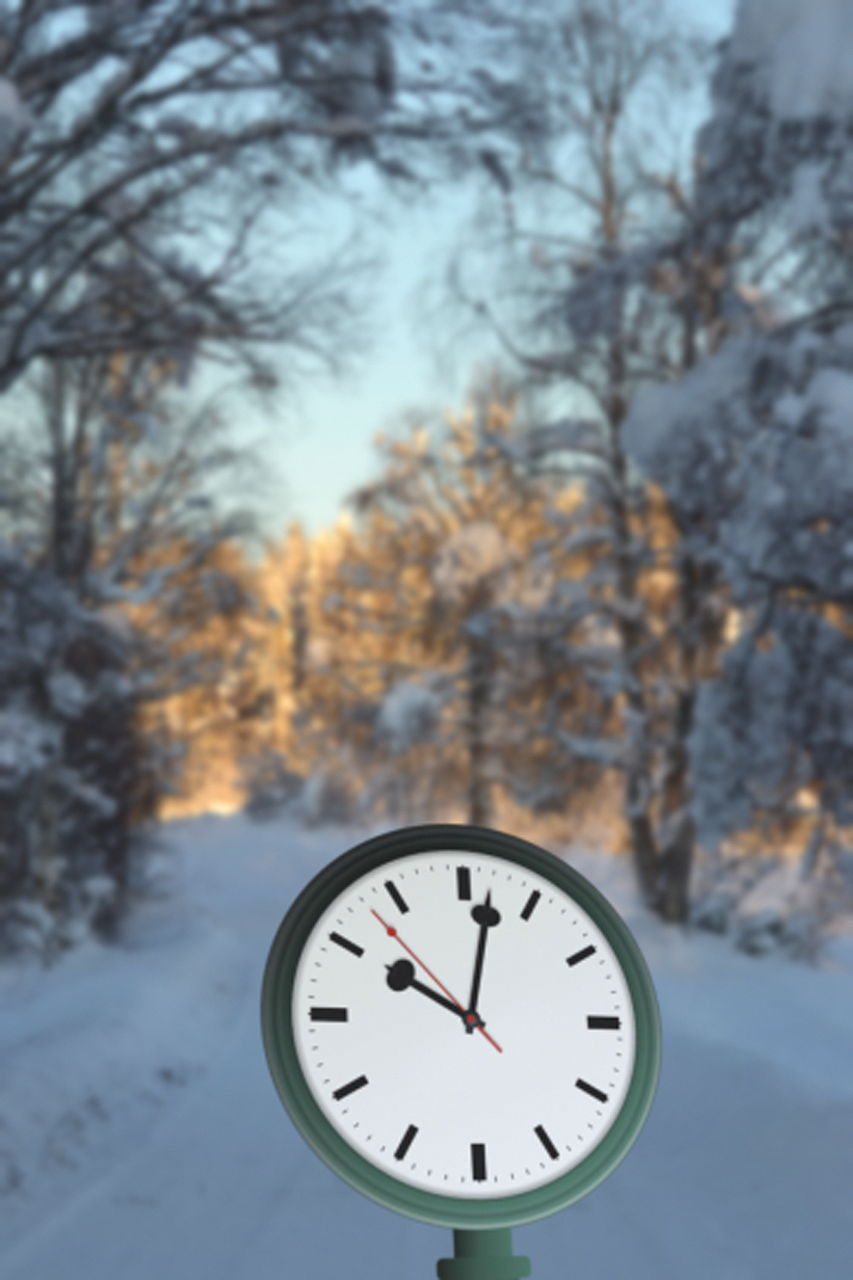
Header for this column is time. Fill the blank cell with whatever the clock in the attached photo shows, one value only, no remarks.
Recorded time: 10:01:53
